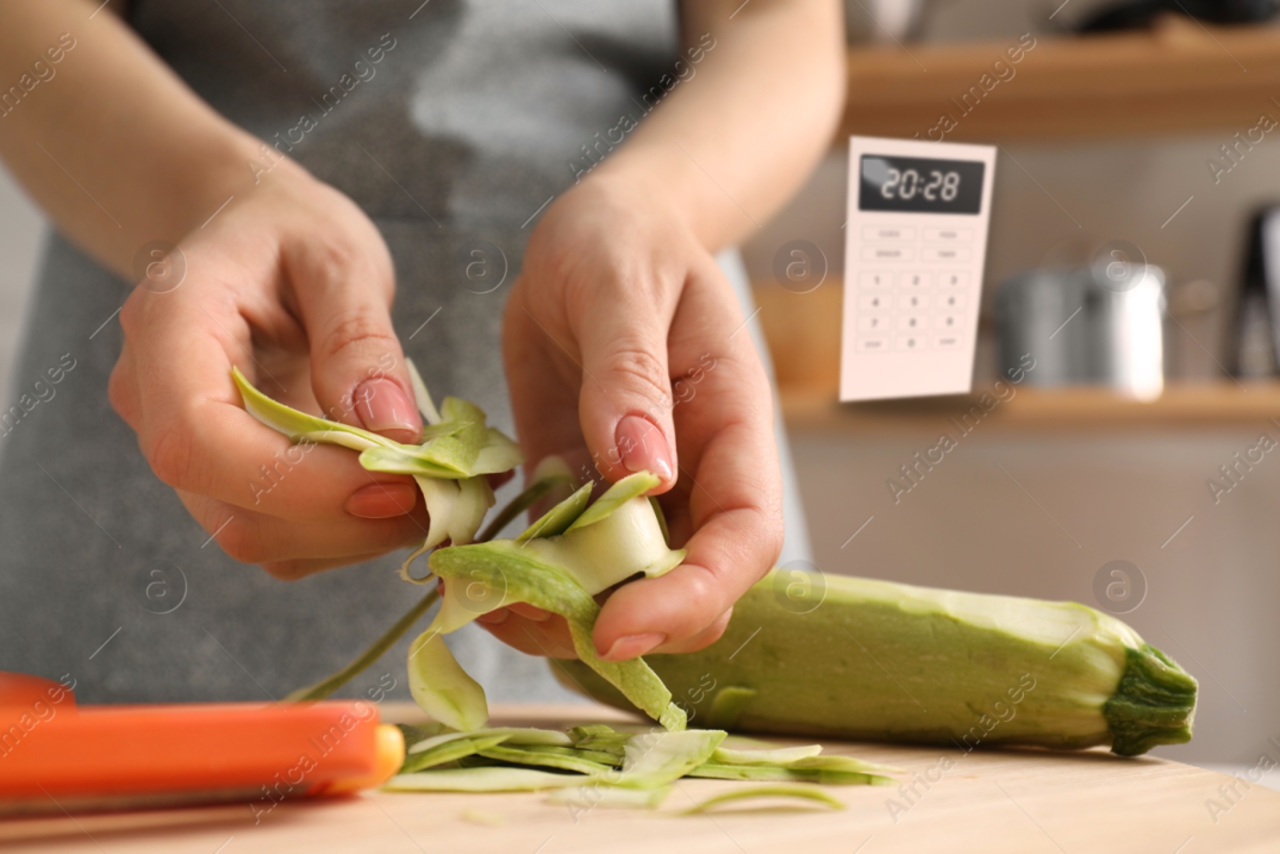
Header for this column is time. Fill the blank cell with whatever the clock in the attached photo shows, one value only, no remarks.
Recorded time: 20:28
